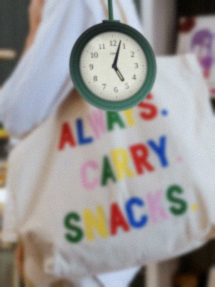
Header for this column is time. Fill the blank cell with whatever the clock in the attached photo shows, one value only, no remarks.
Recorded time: 5:03
